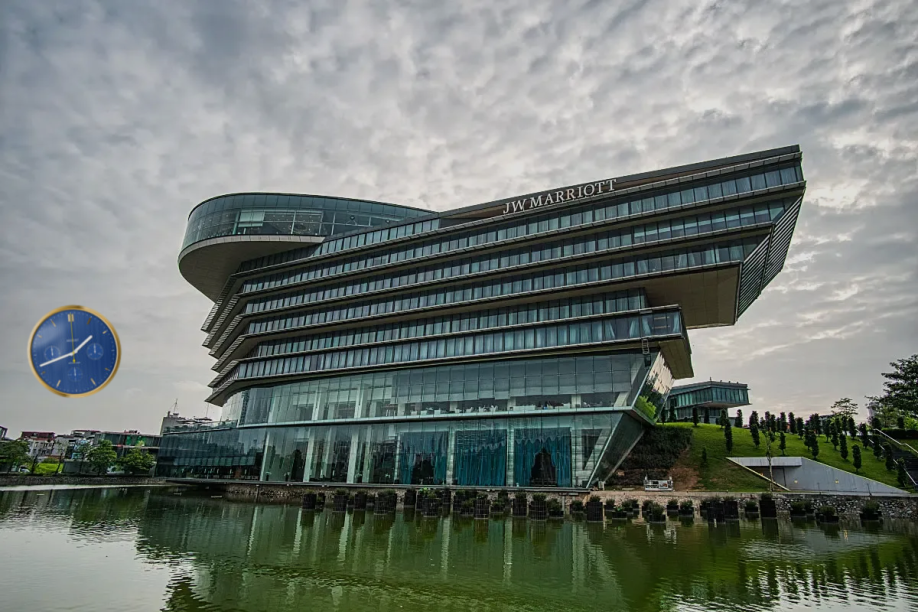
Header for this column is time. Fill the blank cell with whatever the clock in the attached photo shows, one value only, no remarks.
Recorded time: 1:42
